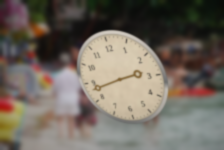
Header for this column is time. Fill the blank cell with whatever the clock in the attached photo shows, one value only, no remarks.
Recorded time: 2:43
